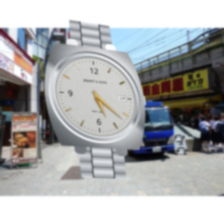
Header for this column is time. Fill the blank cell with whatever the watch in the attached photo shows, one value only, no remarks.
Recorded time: 5:22
